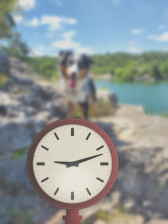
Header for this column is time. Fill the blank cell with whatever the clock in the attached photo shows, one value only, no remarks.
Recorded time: 9:12
